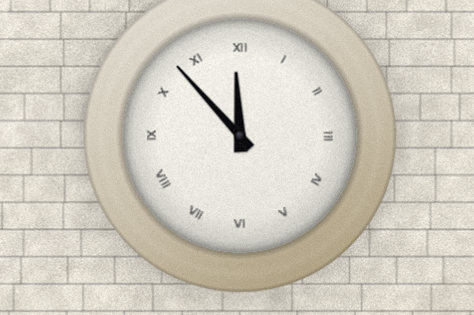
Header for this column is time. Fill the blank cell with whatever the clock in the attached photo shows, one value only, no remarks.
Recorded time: 11:53
